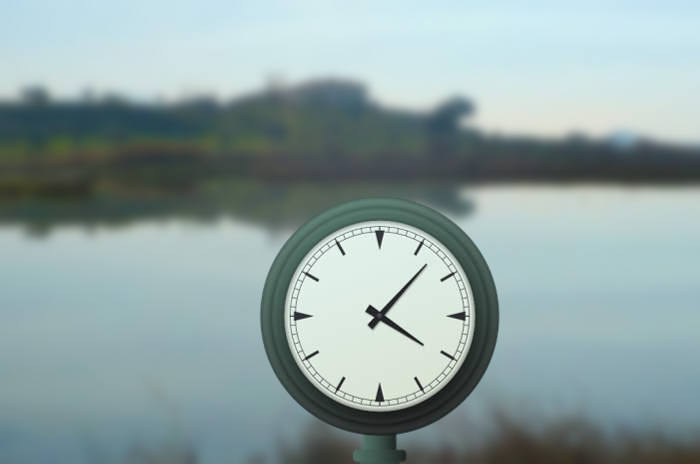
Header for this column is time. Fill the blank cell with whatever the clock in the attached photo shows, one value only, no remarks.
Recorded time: 4:07
